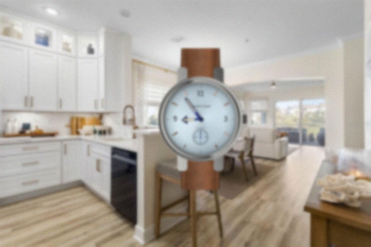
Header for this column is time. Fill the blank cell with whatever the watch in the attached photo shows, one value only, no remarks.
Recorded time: 8:54
